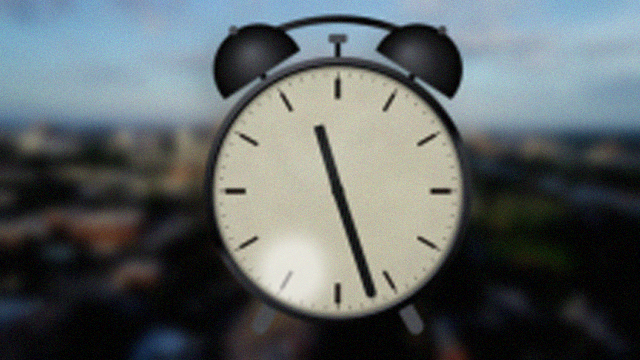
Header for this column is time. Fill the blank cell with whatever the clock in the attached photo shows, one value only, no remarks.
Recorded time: 11:27
